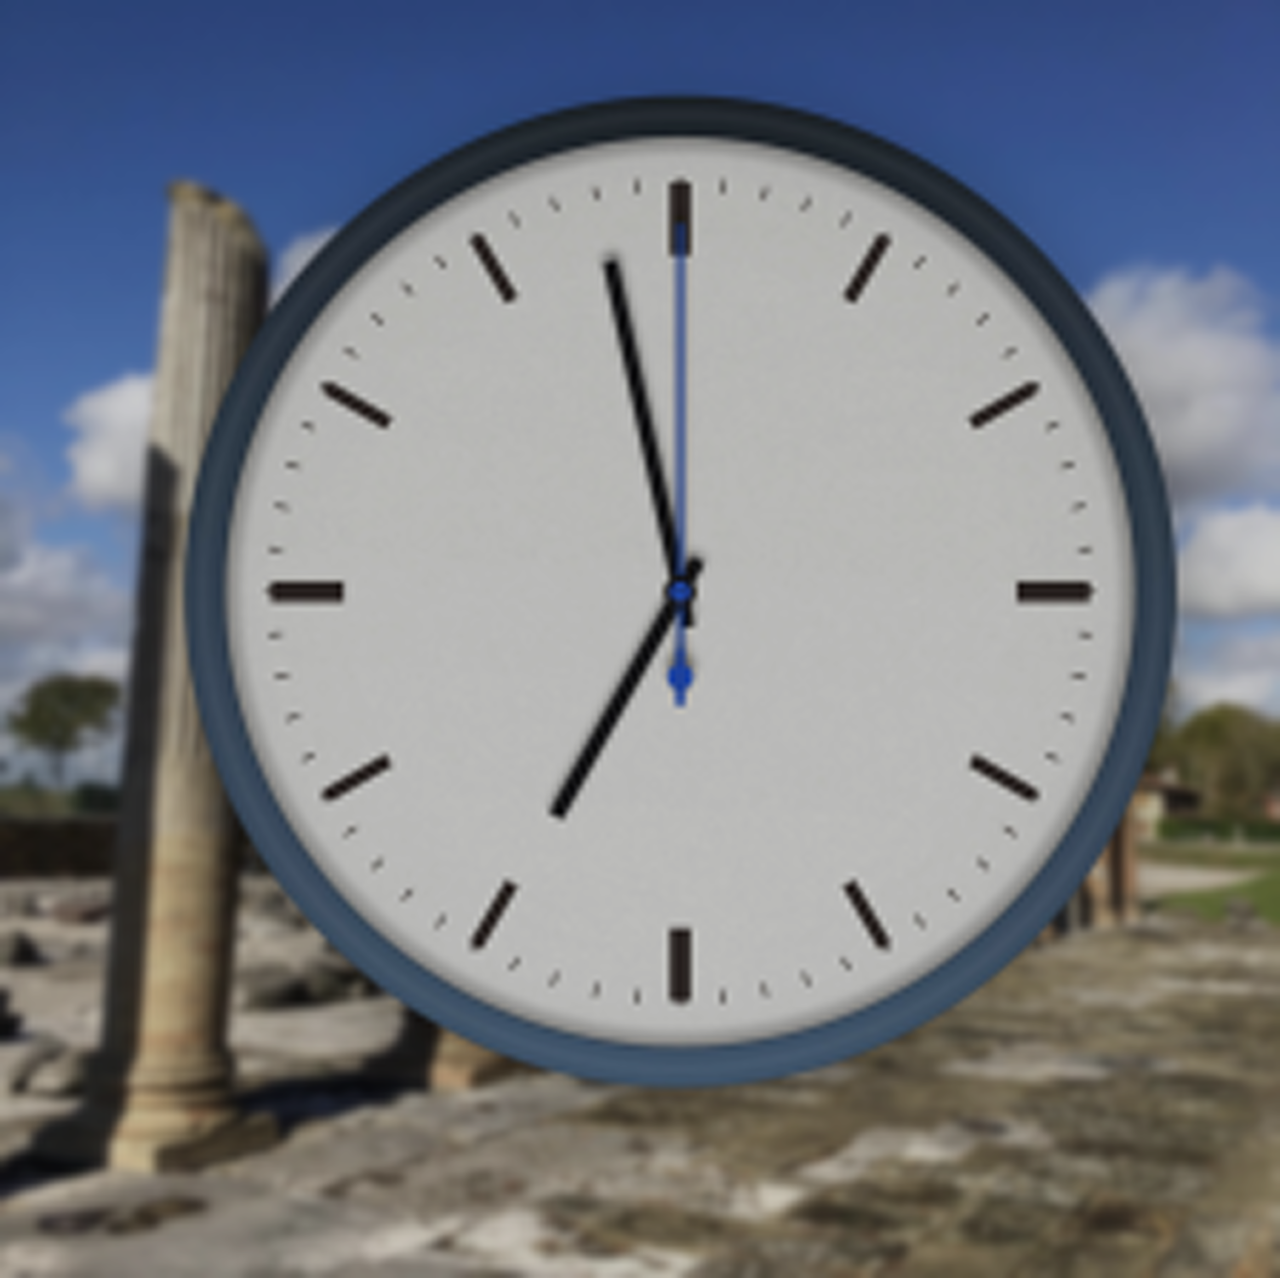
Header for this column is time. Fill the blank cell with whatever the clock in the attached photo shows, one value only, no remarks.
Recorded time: 6:58:00
